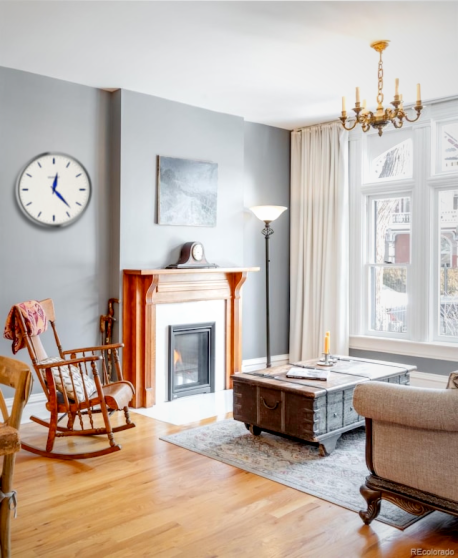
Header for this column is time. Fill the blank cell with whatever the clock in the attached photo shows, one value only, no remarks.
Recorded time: 12:23
